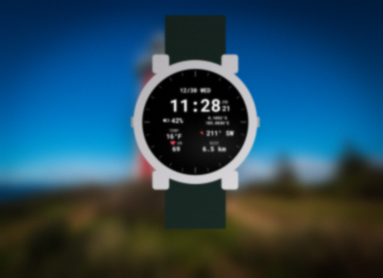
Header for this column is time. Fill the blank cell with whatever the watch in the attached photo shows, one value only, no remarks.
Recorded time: 11:28
